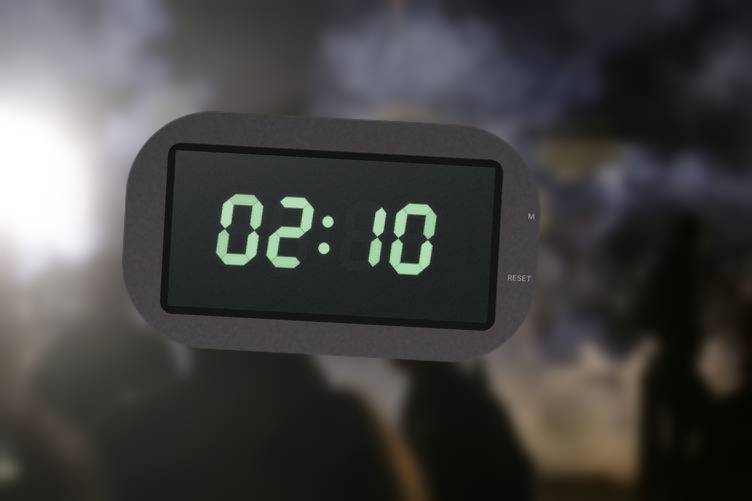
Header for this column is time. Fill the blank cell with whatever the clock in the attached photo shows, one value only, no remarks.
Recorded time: 2:10
